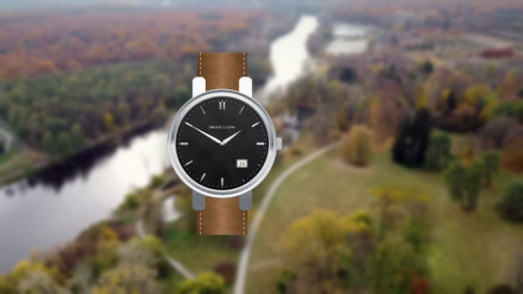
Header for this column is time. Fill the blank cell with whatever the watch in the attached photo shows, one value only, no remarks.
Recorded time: 1:50
